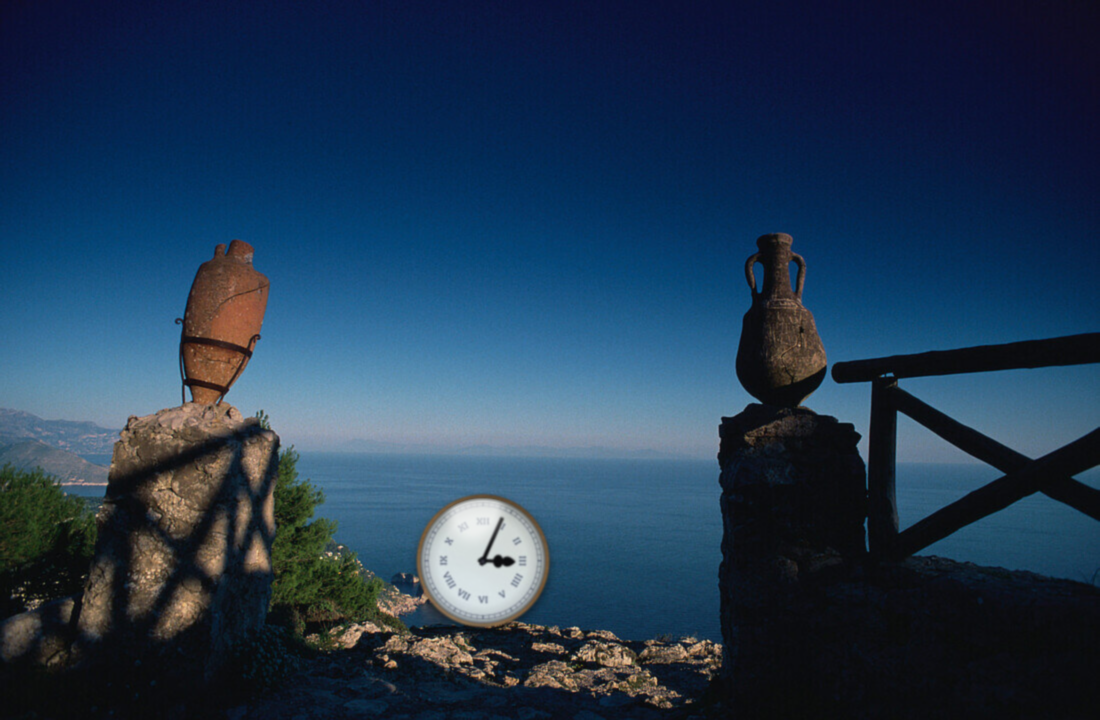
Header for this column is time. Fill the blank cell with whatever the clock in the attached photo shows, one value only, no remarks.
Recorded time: 3:04
